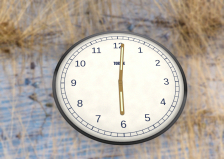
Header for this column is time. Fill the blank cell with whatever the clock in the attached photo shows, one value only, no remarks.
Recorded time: 6:01
